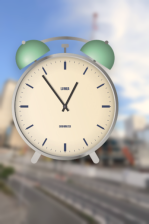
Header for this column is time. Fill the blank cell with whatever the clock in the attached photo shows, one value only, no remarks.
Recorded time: 12:54
